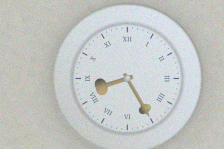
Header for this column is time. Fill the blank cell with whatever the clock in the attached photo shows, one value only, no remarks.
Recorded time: 8:25
